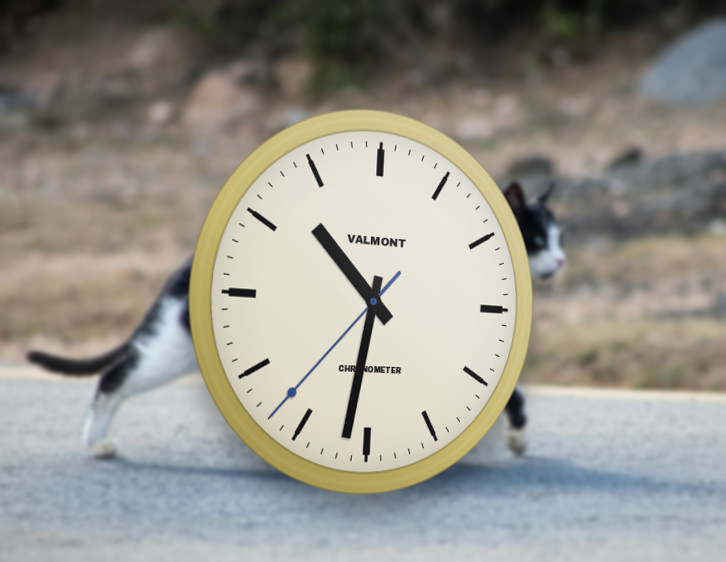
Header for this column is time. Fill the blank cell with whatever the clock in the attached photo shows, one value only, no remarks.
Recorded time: 10:31:37
